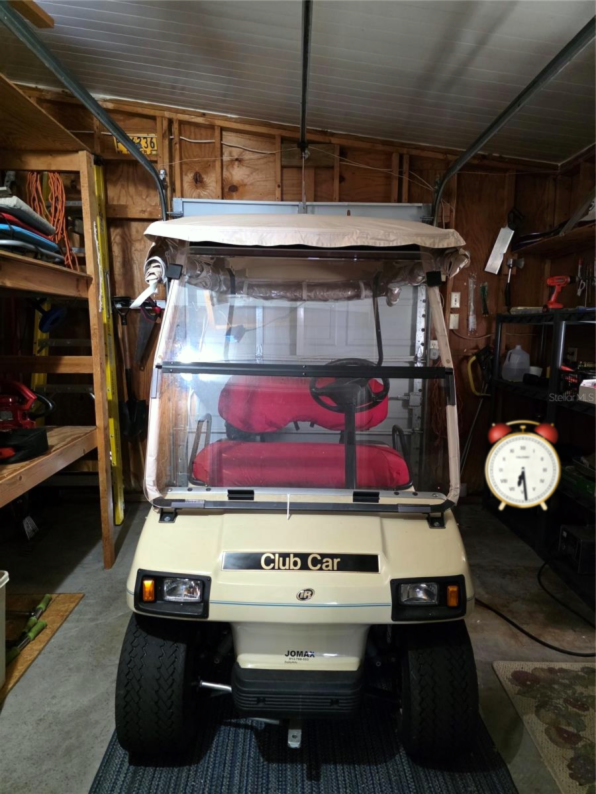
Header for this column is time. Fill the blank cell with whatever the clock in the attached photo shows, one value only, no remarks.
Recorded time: 6:29
